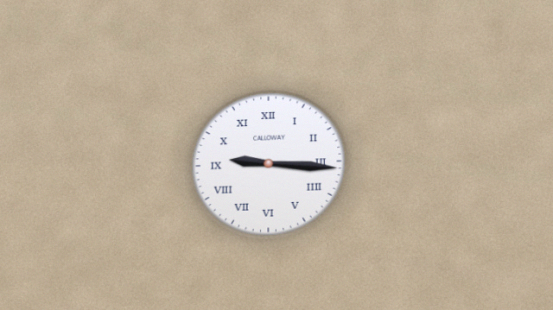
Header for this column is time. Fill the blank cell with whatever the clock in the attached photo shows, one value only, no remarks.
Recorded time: 9:16
